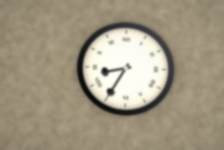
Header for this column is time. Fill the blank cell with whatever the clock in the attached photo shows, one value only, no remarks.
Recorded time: 8:35
